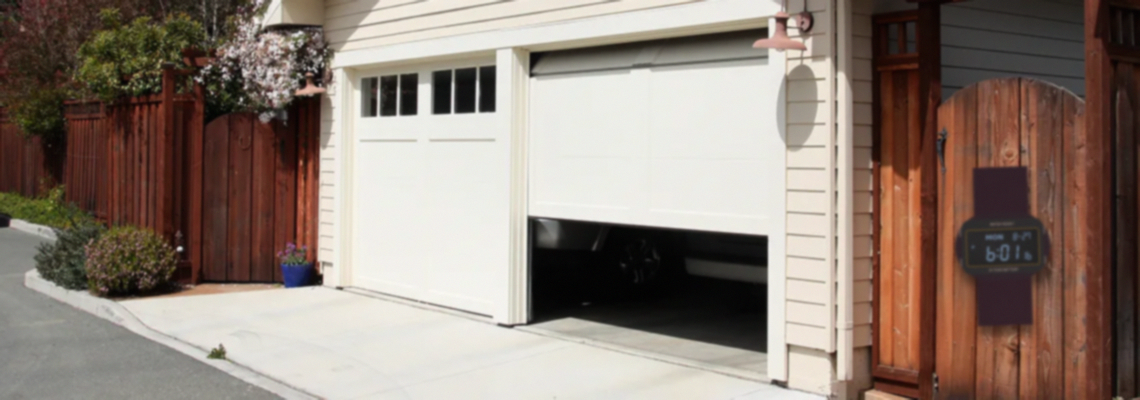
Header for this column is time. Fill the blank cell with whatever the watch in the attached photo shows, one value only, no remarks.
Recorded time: 6:01
